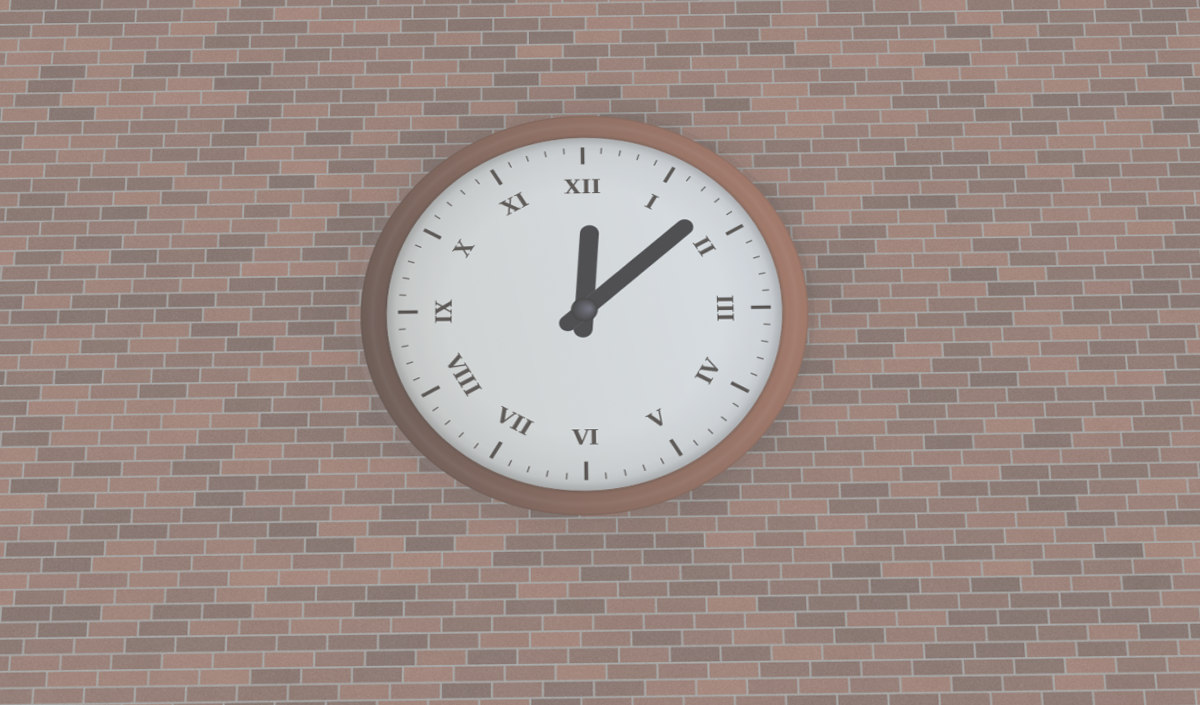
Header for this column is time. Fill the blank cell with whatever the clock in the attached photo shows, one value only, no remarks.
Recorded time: 12:08
